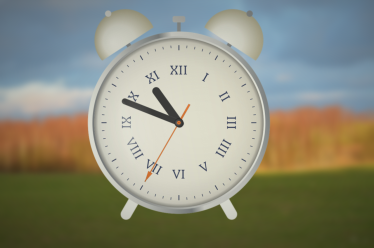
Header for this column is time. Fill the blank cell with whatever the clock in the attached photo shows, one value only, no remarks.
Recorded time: 10:48:35
